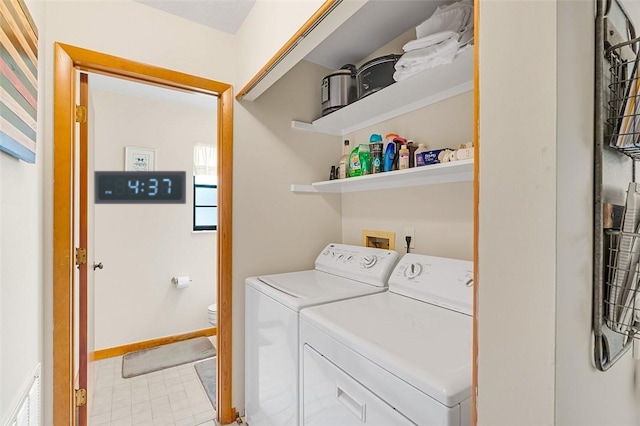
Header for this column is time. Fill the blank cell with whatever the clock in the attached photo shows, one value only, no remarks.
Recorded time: 4:37
